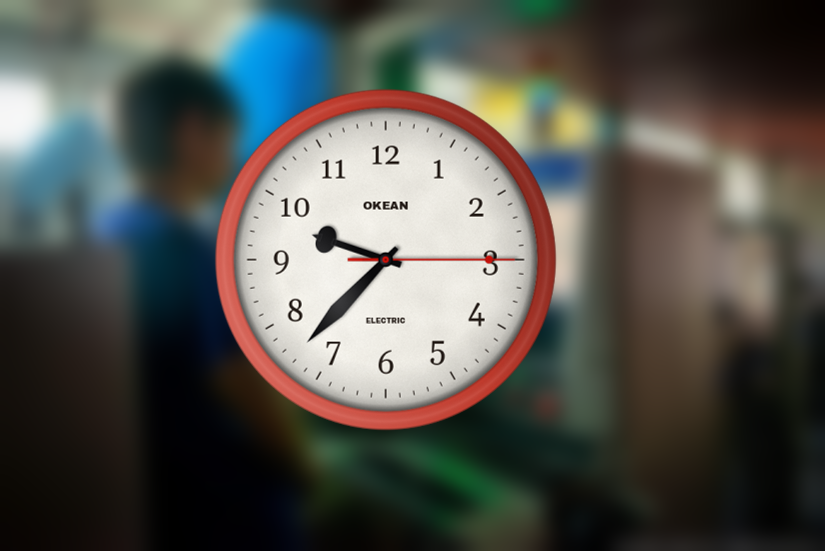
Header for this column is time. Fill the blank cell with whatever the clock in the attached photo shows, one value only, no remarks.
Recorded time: 9:37:15
